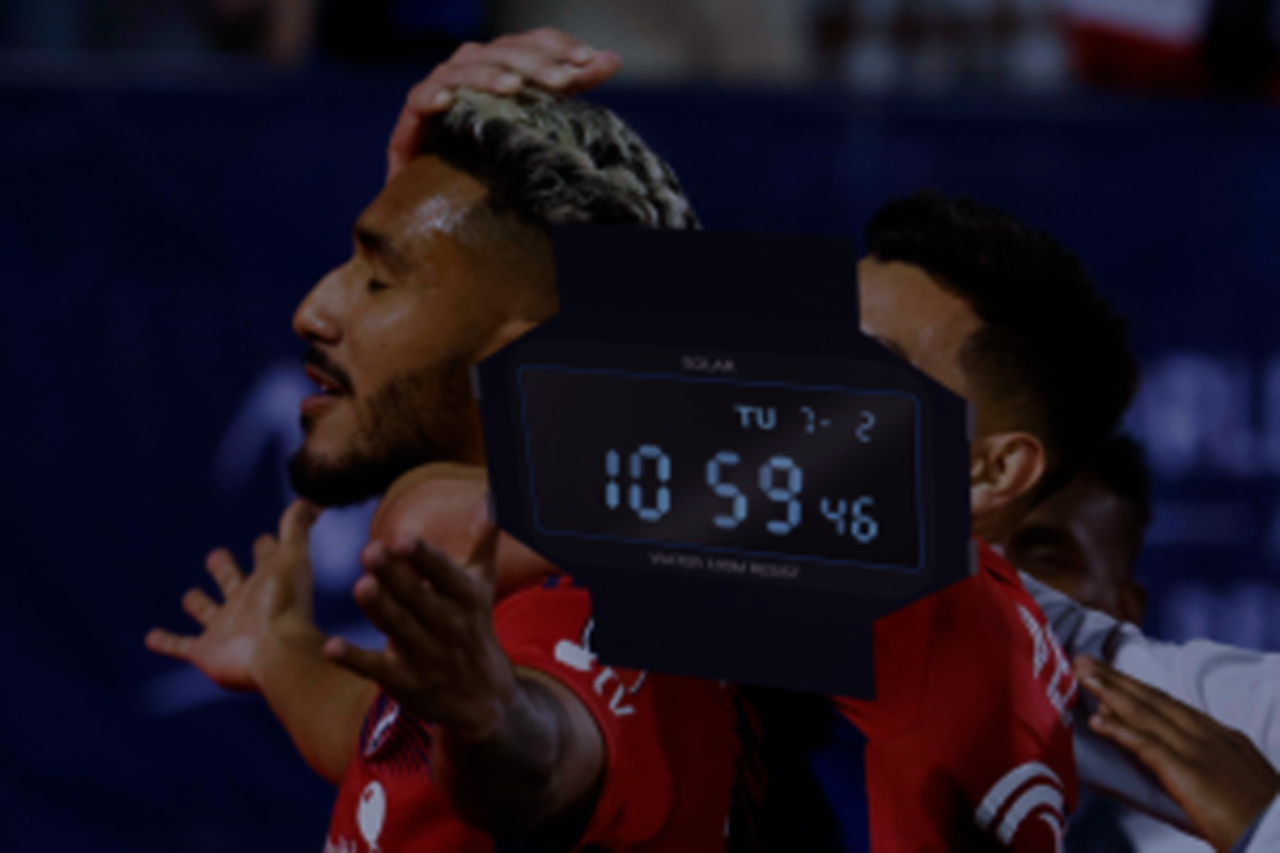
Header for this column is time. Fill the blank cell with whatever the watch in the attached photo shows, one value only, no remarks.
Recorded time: 10:59:46
